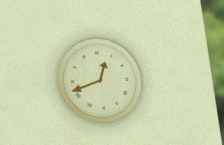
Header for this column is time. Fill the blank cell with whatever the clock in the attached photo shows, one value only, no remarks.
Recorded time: 12:42
